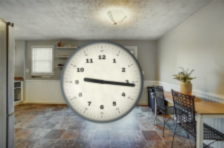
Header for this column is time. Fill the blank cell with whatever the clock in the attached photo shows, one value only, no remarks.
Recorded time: 9:16
